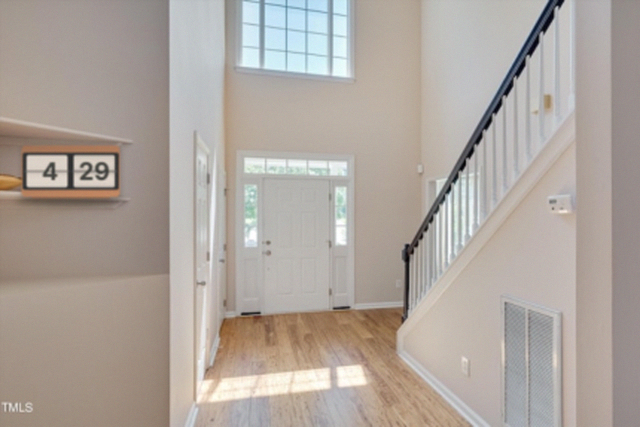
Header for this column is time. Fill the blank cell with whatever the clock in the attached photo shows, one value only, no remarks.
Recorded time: 4:29
